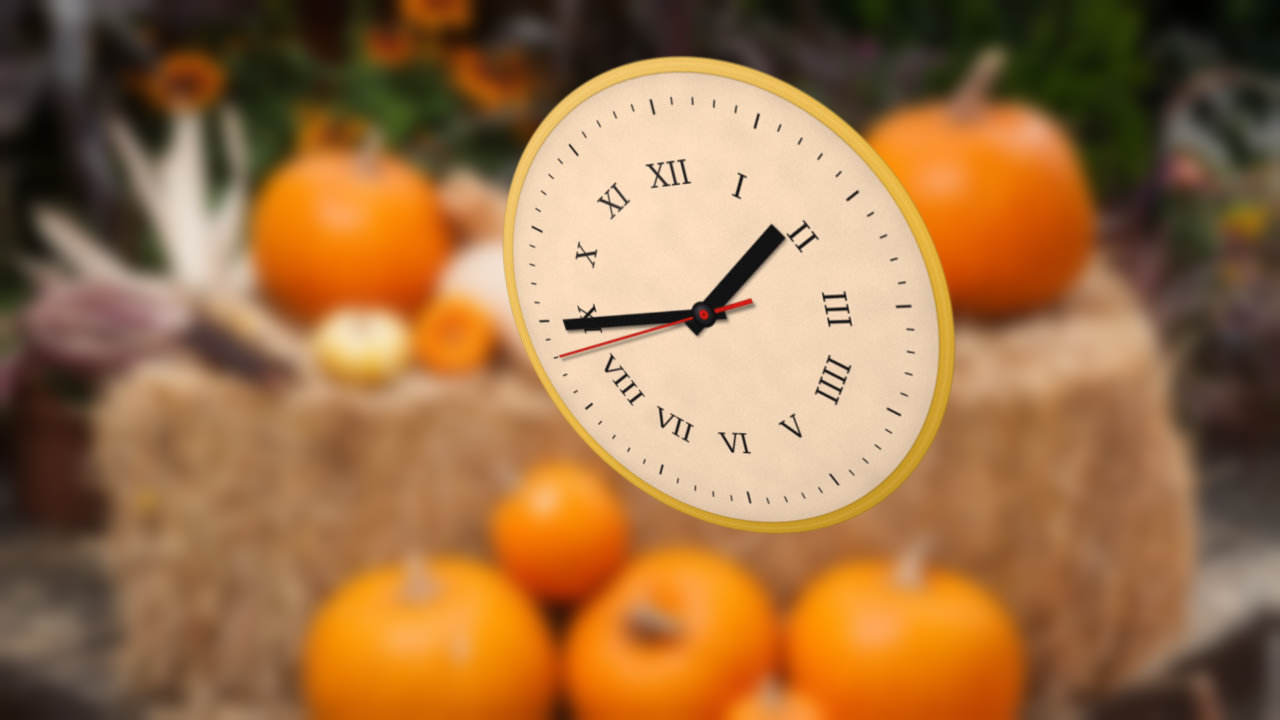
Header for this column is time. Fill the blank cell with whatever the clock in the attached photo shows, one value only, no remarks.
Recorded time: 1:44:43
